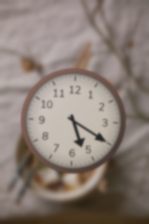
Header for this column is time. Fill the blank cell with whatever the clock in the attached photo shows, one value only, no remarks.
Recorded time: 5:20
